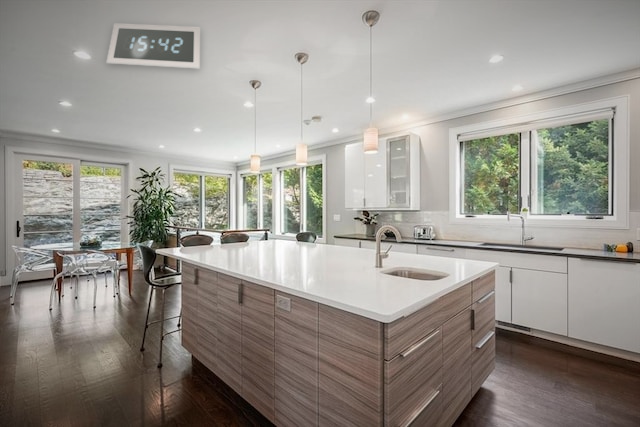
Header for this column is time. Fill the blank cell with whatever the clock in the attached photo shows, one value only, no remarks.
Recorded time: 15:42
